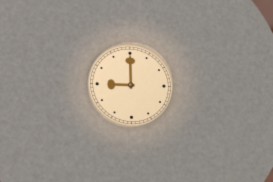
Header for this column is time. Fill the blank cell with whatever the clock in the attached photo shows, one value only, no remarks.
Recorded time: 9:00
